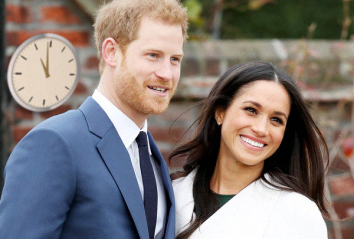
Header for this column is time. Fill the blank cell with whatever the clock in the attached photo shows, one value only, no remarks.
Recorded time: 10:59
